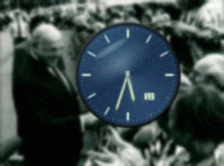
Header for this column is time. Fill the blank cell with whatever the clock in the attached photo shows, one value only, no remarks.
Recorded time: 5:33
